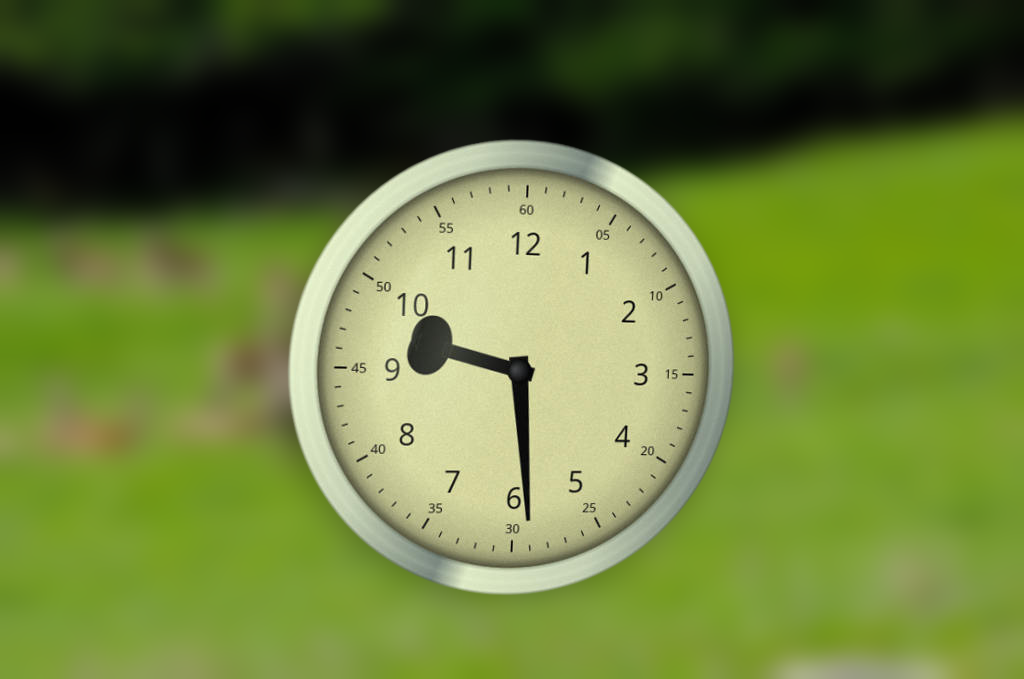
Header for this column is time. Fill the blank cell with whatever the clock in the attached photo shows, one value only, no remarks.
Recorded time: 9:29
